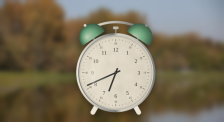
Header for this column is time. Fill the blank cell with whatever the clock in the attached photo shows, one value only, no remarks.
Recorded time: 6:41
